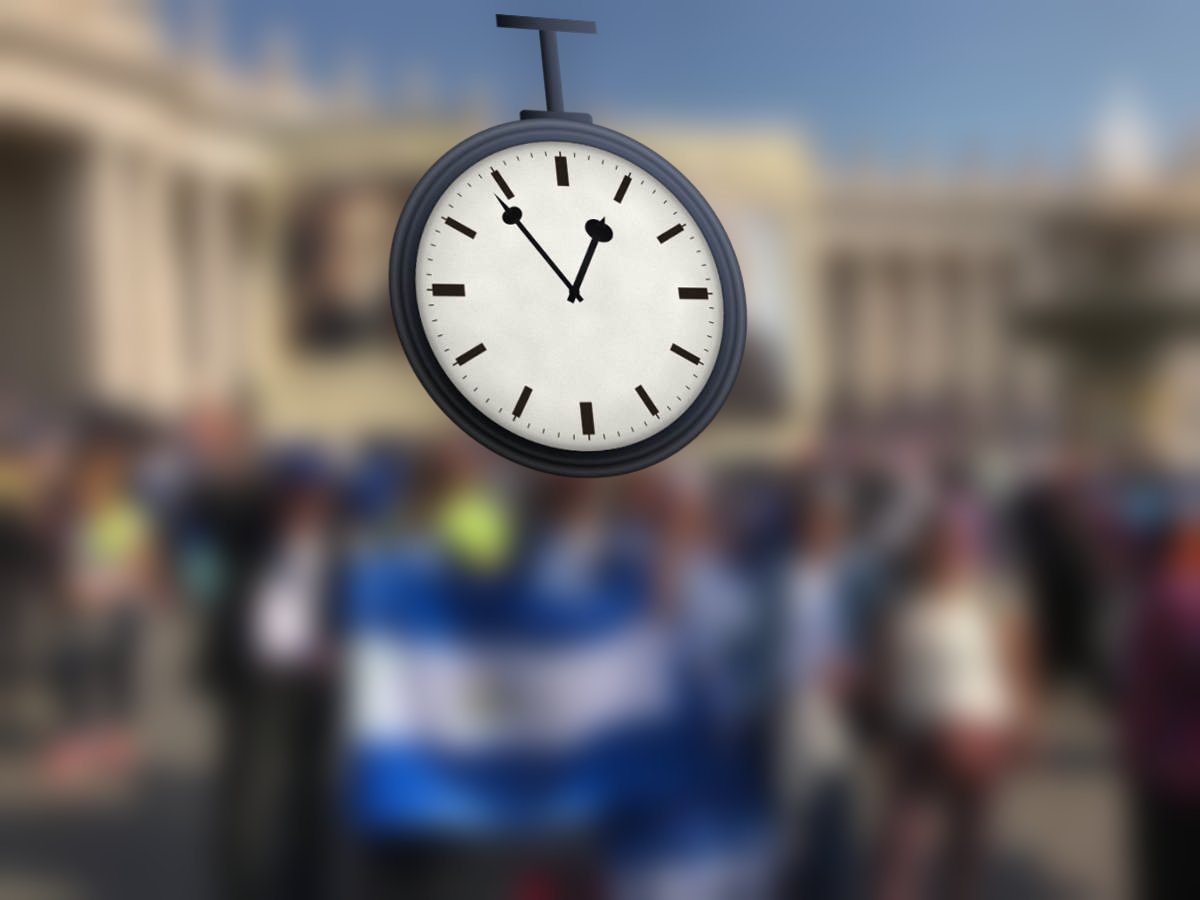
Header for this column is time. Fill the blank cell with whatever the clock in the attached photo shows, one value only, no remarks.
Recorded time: 12:54
